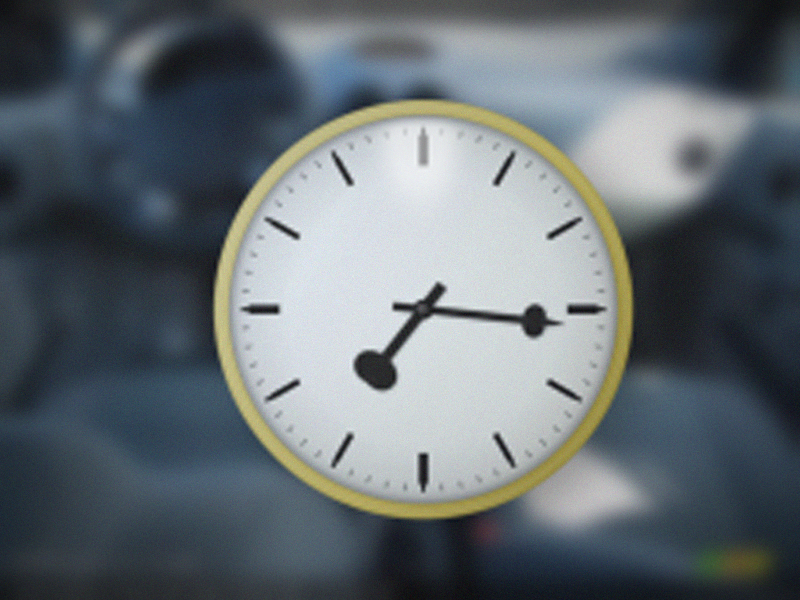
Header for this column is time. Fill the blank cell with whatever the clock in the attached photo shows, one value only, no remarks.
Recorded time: 7:16
